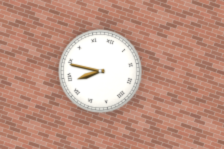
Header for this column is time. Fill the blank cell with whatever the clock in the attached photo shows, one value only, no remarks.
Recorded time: 7:44
